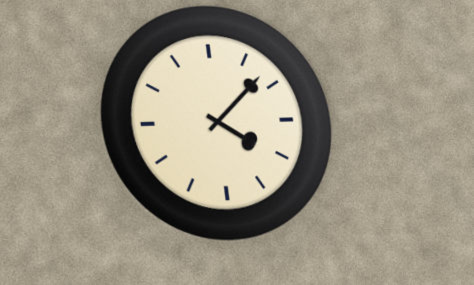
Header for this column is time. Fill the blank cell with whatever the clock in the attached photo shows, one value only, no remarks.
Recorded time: 4:08
